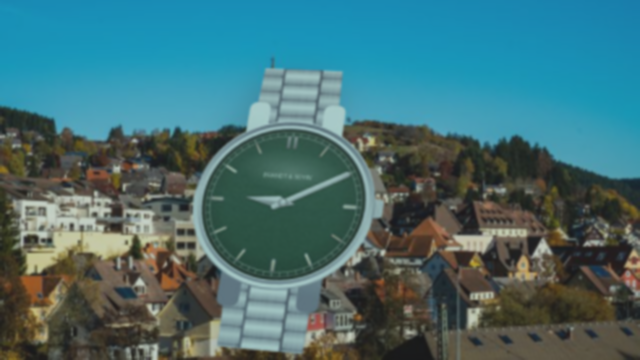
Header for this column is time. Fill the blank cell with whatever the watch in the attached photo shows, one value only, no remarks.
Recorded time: 9:10
